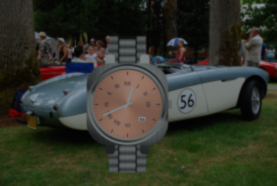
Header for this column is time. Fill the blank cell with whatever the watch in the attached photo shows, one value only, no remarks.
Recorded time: 12:41
